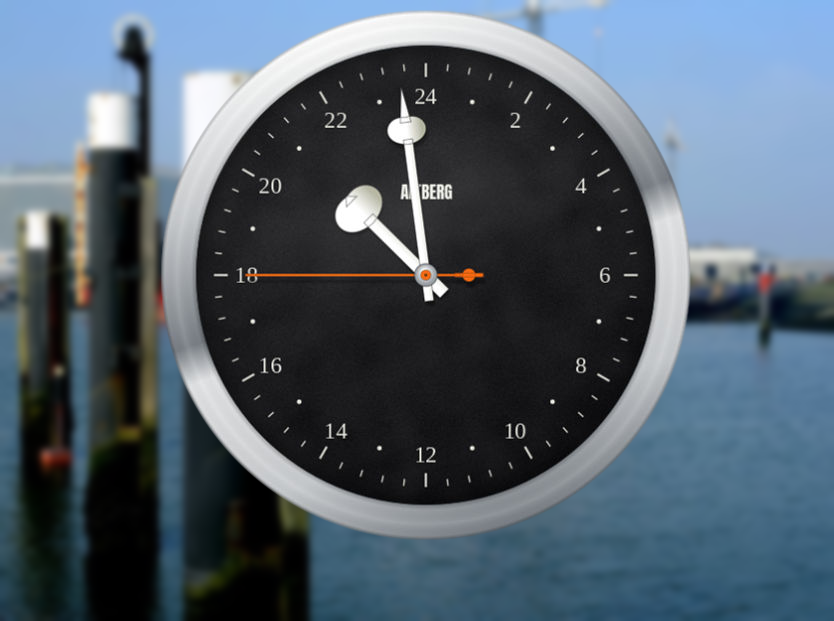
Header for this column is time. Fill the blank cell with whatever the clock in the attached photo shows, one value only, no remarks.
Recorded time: 20:58:45
